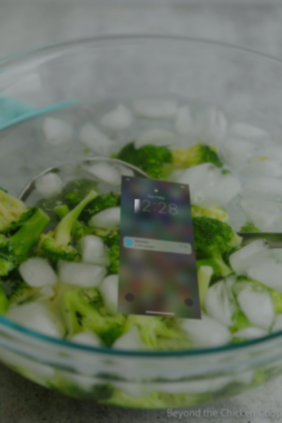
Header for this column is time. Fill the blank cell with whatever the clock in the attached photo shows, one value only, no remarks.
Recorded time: 12:28
